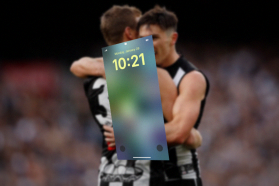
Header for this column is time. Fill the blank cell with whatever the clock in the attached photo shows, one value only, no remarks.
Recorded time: 10:21
